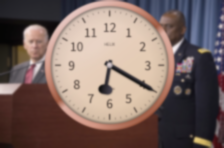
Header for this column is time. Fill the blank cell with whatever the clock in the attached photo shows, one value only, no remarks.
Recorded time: 6:20
